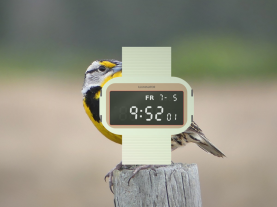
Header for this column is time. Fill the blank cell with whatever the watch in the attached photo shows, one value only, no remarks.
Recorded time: 9:52:01
